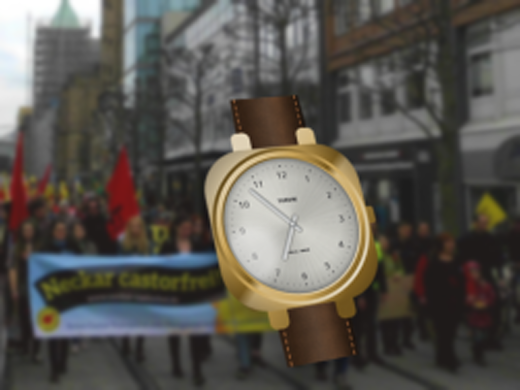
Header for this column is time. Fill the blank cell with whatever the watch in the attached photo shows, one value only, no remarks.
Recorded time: 6:53
